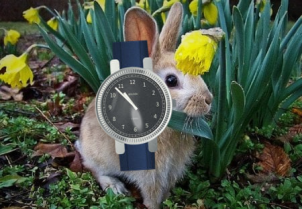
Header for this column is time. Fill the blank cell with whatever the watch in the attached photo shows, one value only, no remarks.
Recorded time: 10:53
